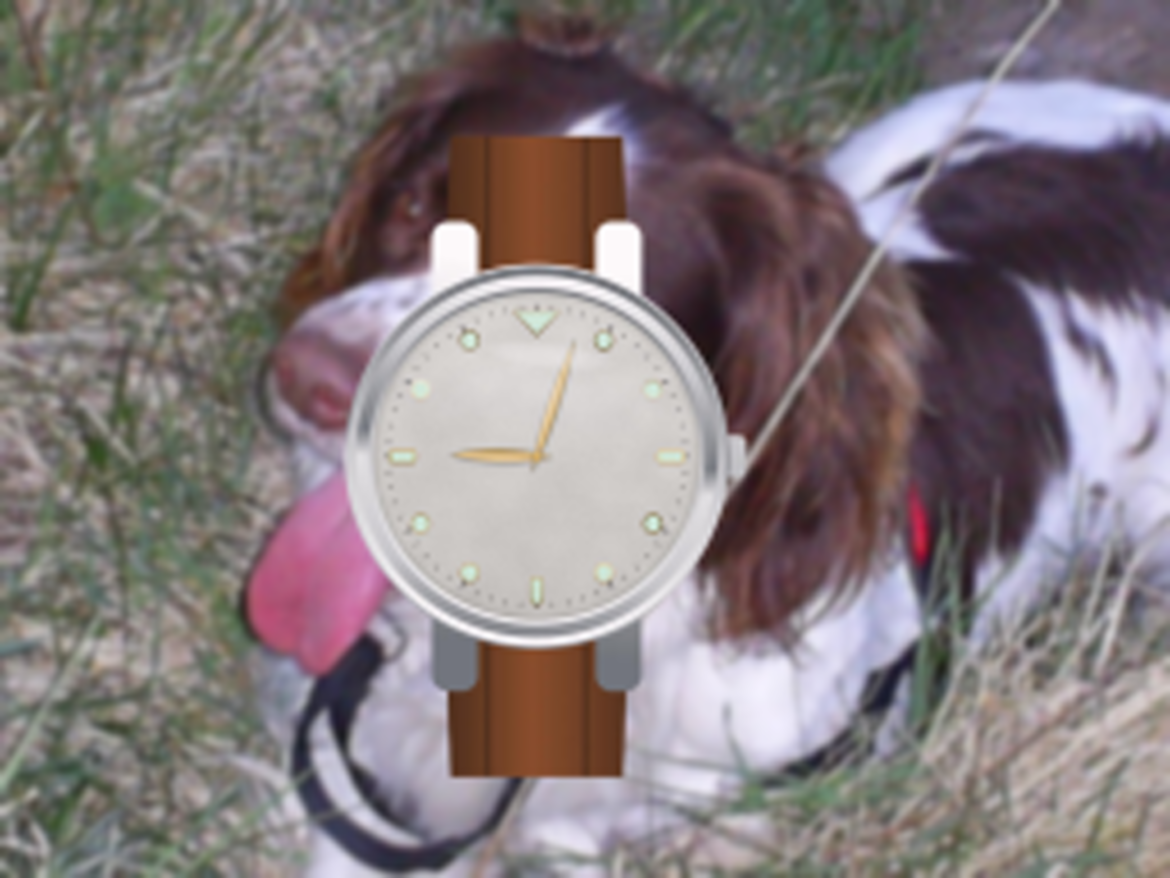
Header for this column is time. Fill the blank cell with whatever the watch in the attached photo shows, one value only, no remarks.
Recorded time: 9:03
